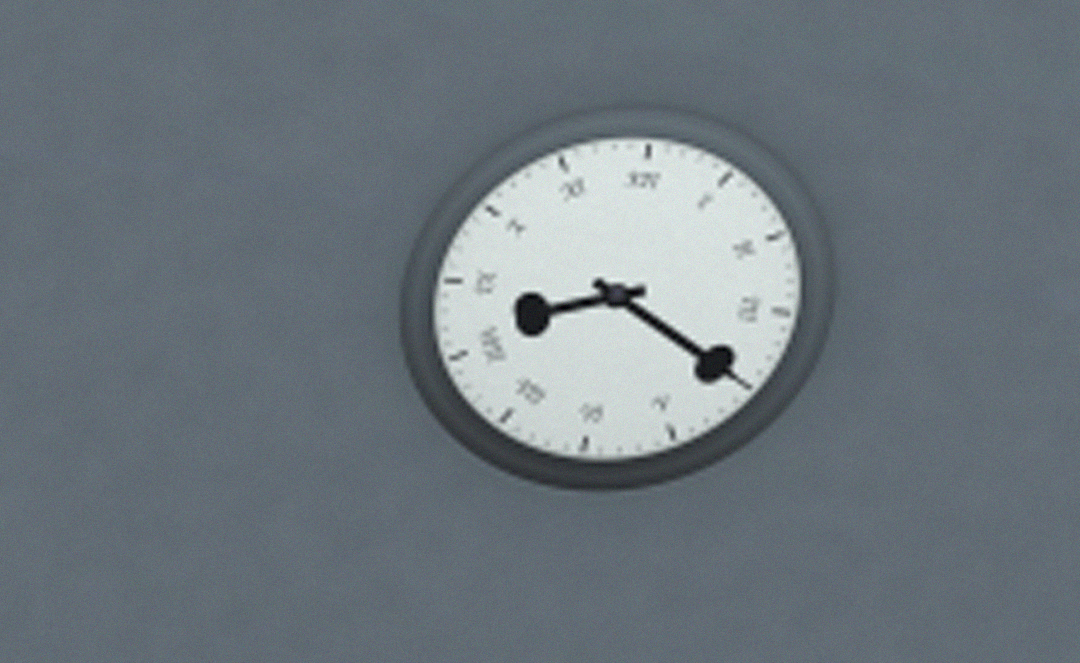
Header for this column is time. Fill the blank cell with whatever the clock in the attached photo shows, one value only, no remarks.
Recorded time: 8:20
